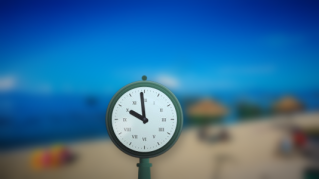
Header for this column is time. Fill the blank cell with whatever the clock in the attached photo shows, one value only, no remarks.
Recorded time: 9:59
